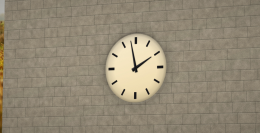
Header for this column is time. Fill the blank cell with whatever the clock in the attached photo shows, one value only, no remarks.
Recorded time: 1:58
